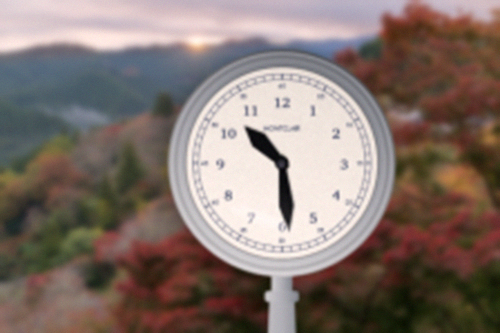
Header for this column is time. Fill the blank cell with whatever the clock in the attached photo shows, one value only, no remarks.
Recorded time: 10:29
